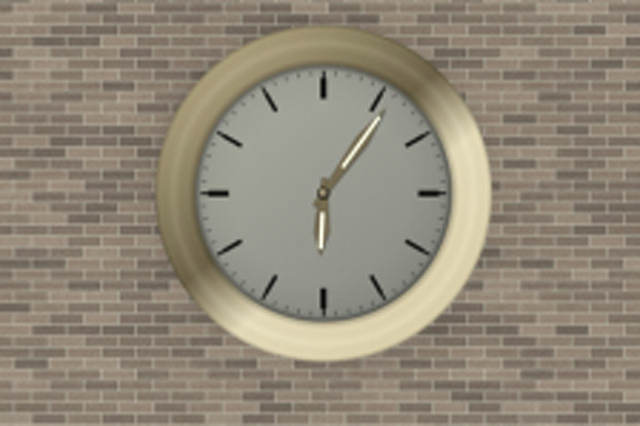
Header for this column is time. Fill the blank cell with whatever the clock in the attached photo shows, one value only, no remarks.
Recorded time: 6:06
